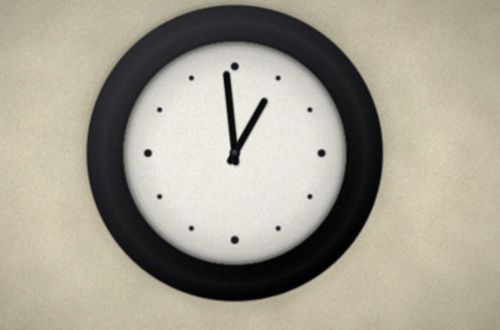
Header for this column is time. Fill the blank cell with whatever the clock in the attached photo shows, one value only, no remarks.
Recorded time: 12:59
